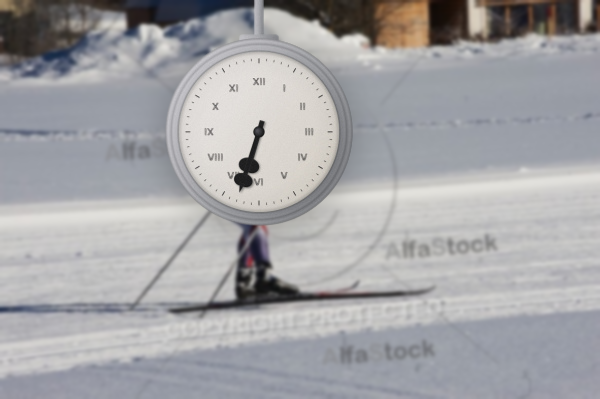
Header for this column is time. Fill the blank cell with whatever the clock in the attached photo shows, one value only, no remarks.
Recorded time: 6:33
